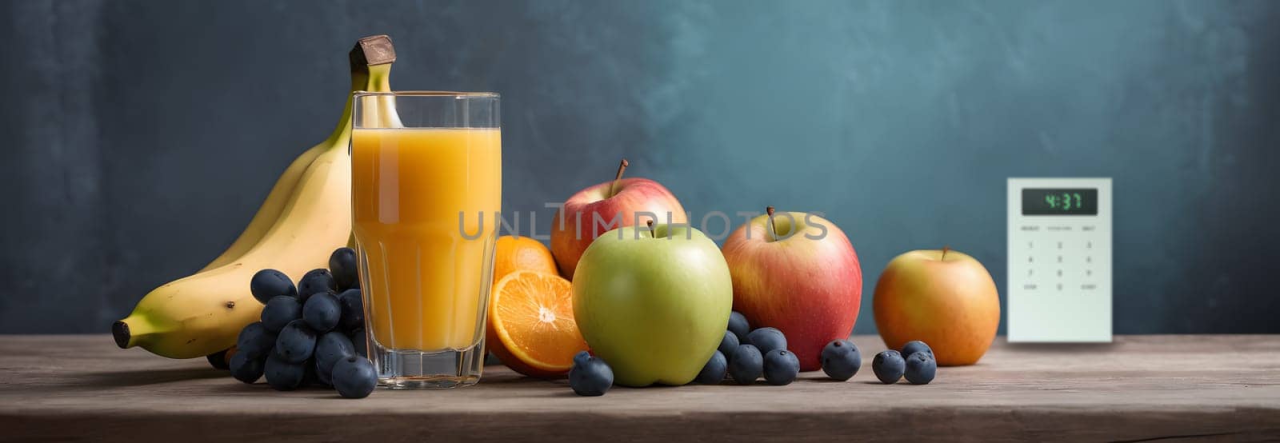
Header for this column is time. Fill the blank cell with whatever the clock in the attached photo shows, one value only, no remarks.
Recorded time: 4:37
